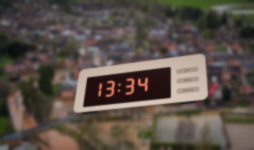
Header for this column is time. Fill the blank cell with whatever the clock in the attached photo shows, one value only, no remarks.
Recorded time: 13:34
